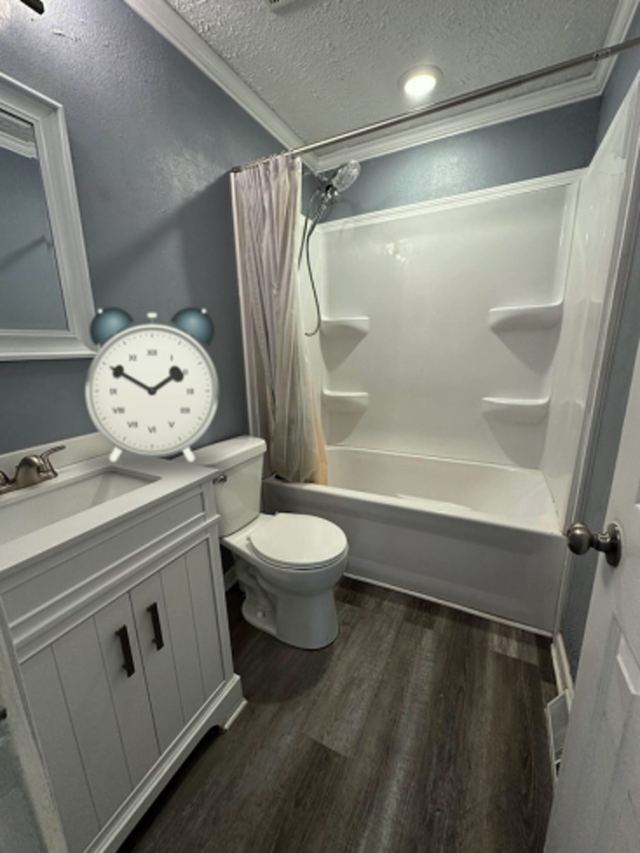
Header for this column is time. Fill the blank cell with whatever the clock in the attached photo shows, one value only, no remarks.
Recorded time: 1:50
